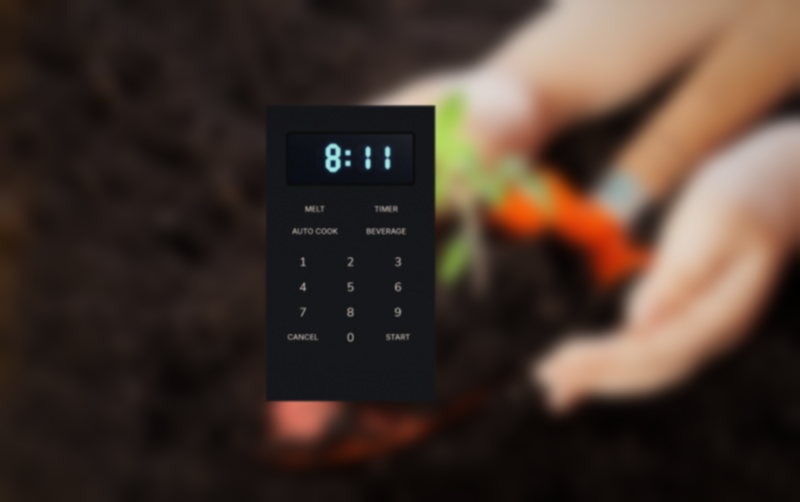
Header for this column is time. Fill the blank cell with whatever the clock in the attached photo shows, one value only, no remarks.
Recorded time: 8:11
